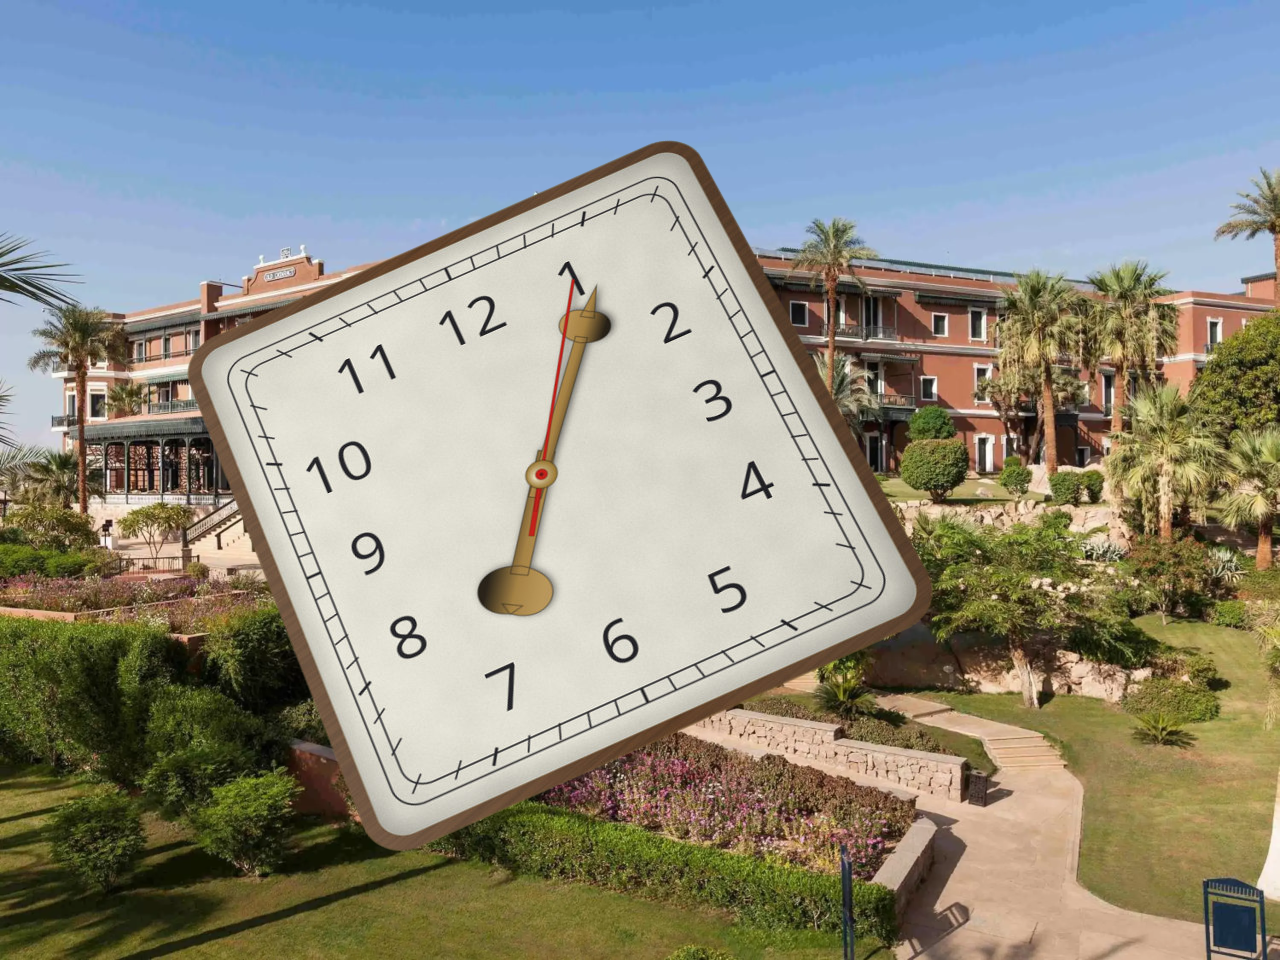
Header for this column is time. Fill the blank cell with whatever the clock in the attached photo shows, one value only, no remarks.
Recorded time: 7:06:05
